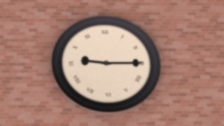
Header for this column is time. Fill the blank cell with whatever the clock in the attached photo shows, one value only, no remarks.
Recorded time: 9:15
